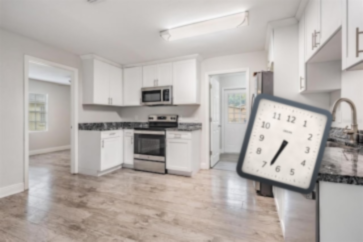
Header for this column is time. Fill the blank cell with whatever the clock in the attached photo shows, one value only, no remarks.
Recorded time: 6:33
